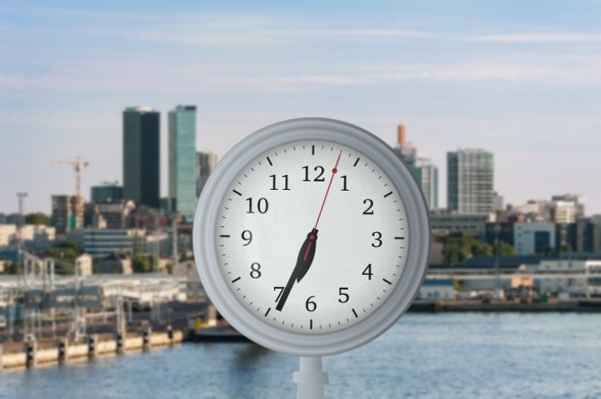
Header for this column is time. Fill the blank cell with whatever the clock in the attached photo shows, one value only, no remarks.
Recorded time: 6:34:03
